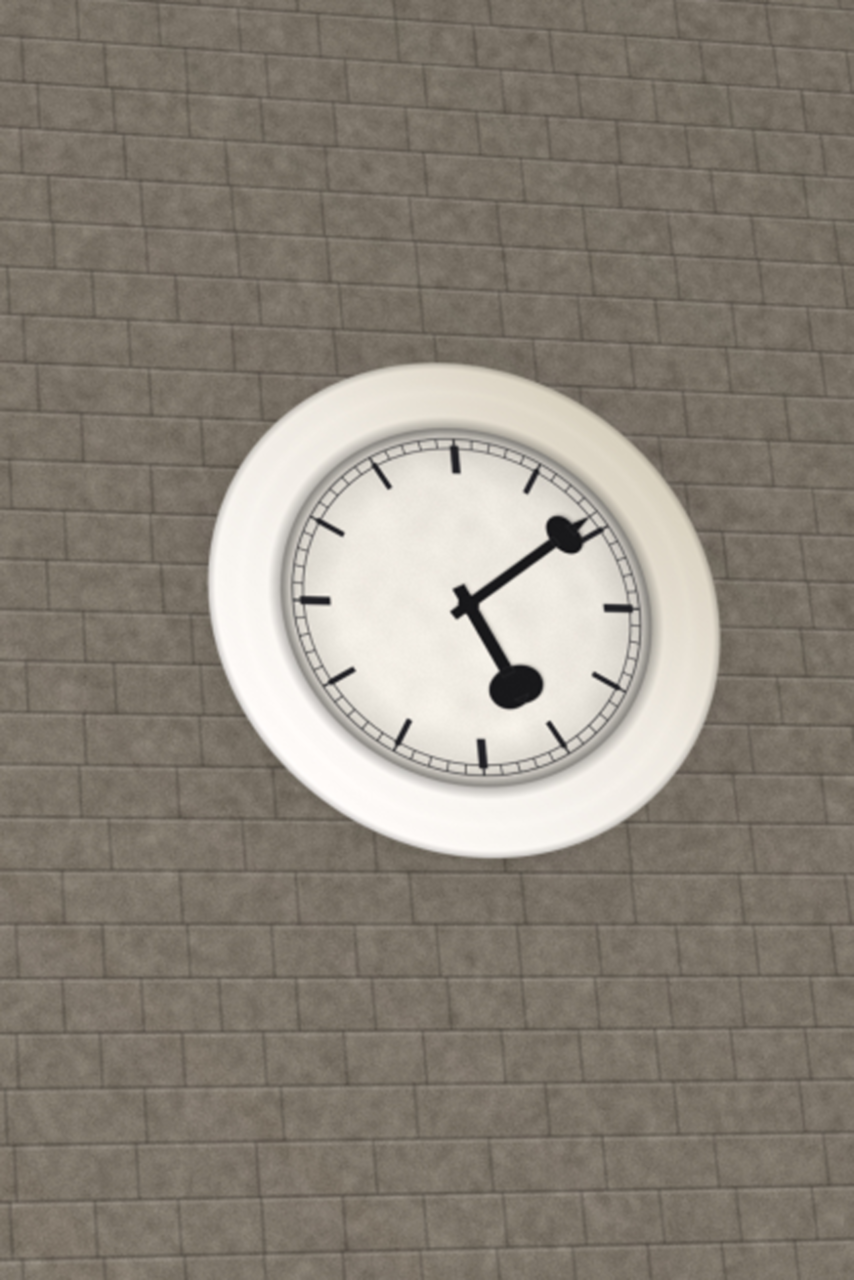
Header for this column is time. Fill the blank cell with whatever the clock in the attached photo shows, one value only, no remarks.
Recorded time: 5:09
